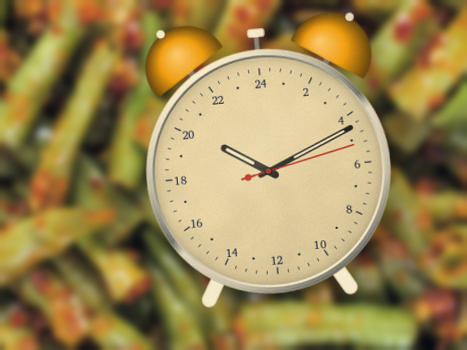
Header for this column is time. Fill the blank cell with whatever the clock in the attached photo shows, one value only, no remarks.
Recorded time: 20:11:13
